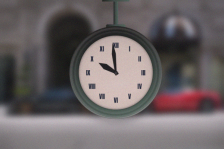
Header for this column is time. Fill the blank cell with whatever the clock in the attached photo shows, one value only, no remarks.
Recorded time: 9:59
